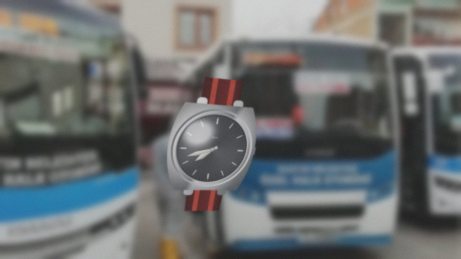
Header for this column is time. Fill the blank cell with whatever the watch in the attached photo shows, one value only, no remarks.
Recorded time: 7:42
